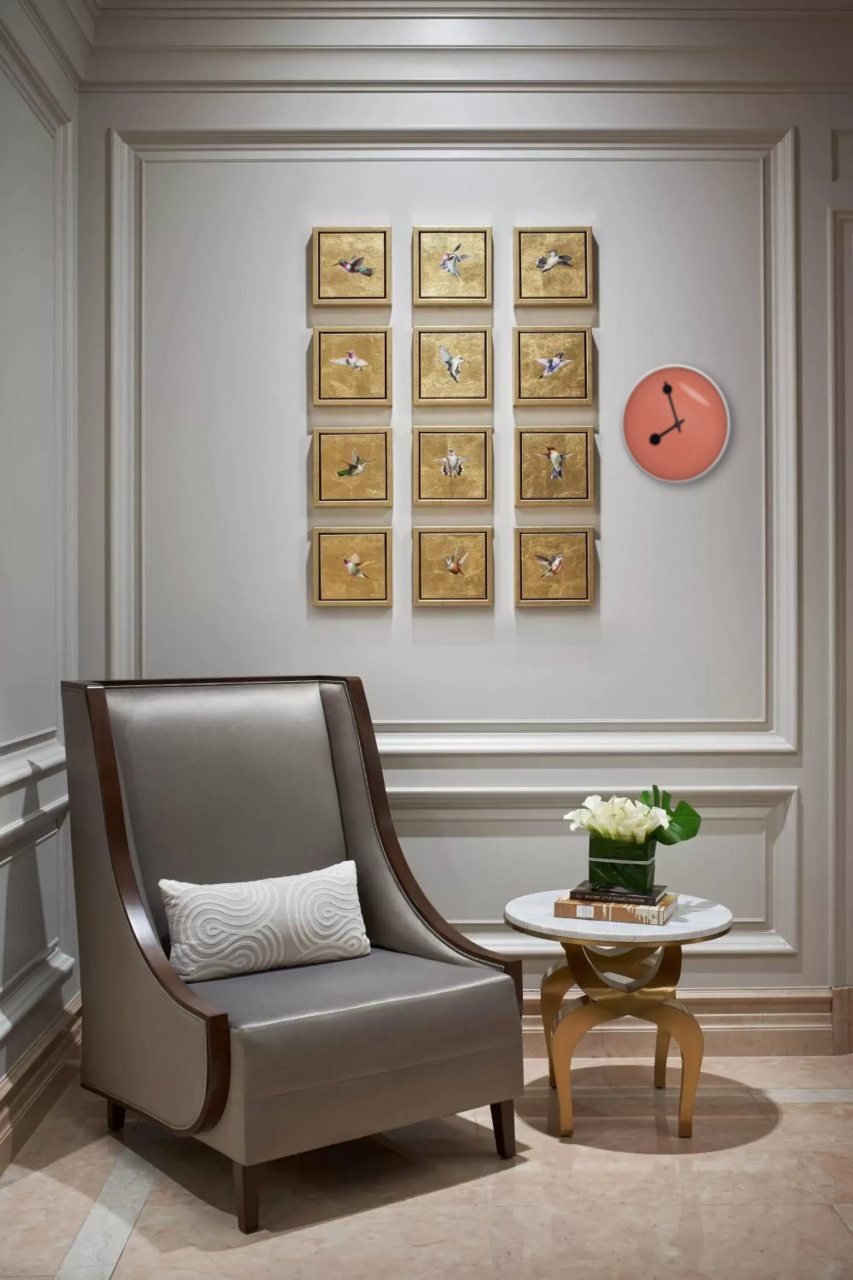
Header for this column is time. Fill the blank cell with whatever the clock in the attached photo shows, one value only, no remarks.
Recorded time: 7:57
